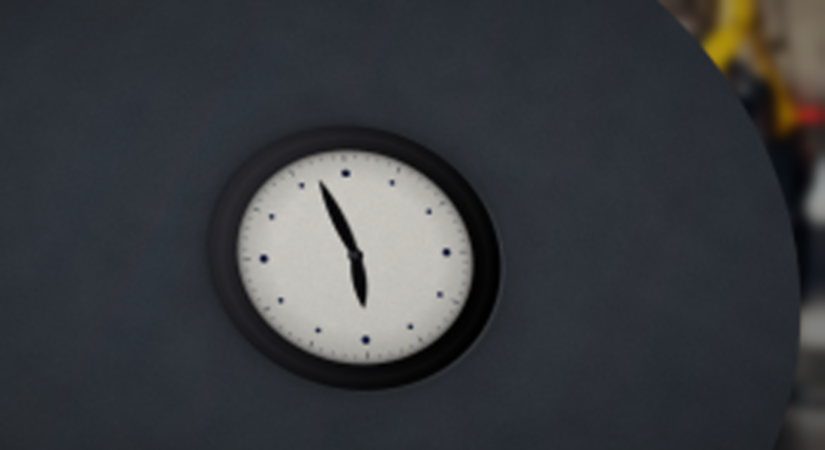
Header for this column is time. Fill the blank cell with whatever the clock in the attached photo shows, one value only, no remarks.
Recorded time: 5:57
